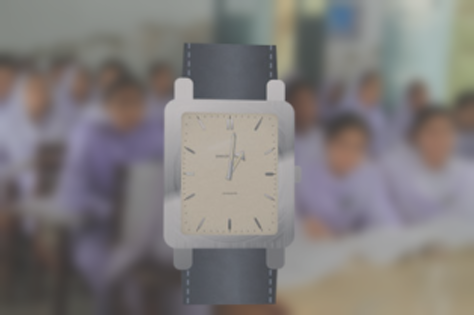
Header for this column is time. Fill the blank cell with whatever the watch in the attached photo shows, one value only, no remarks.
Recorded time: 1:01
